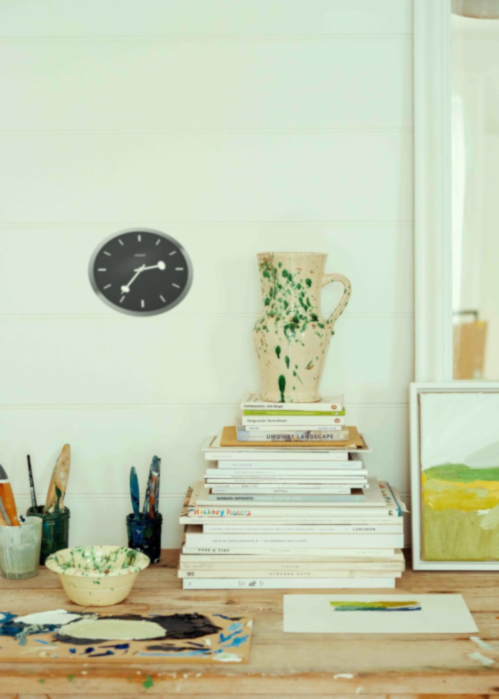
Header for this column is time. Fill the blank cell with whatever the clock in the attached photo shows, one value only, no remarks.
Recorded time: 2:36
